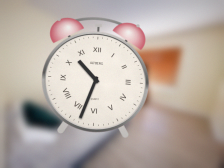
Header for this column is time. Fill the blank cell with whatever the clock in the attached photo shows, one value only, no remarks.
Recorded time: 10:33
